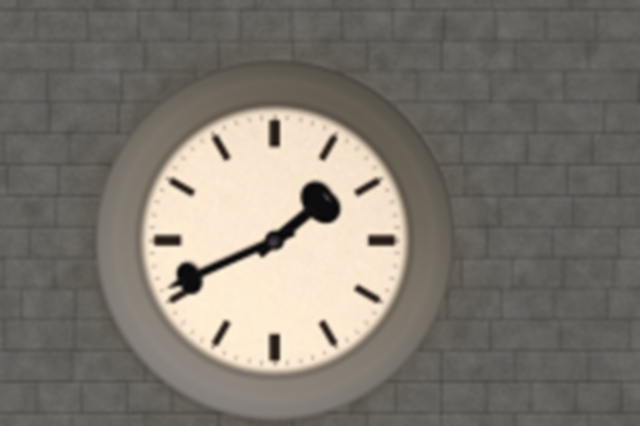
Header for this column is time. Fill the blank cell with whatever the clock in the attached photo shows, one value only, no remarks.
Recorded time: 1:41
